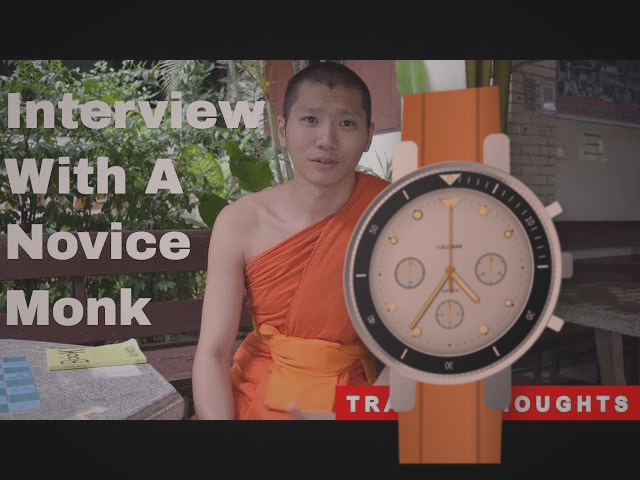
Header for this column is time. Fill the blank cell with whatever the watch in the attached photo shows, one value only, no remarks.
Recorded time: 4:36
